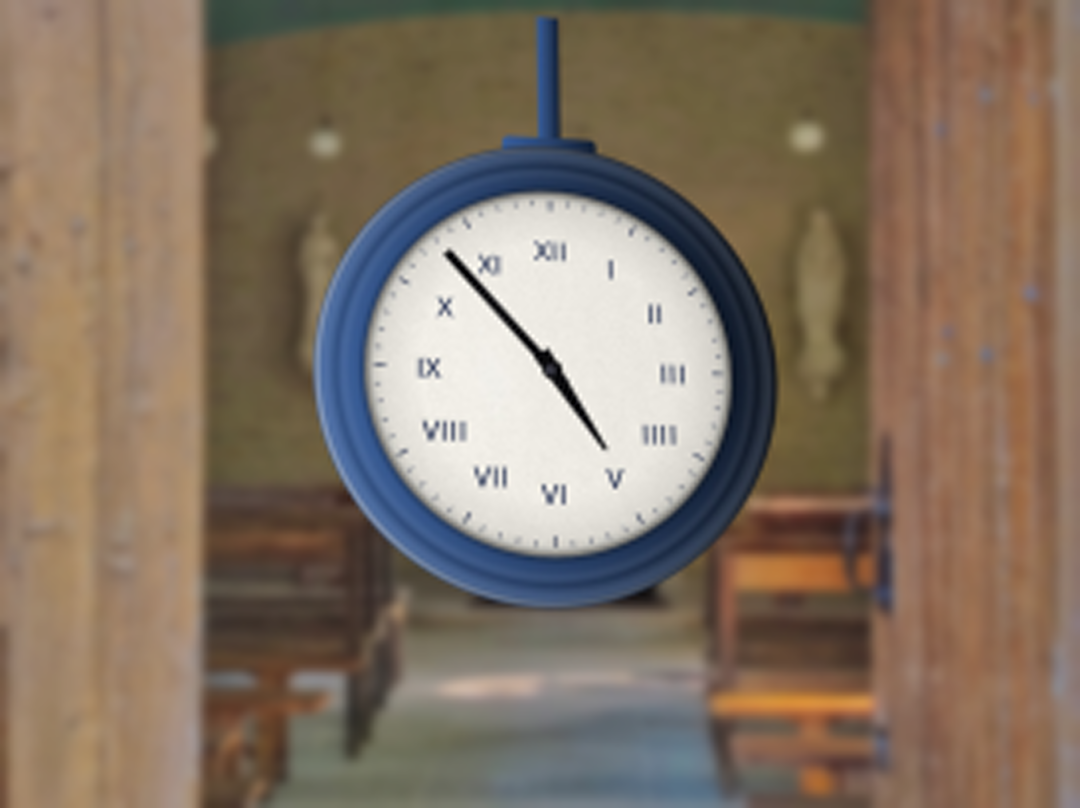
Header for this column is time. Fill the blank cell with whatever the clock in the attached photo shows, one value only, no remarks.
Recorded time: 4:53
